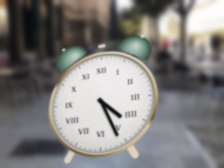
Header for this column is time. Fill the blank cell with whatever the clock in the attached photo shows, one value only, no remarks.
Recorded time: 4:26
